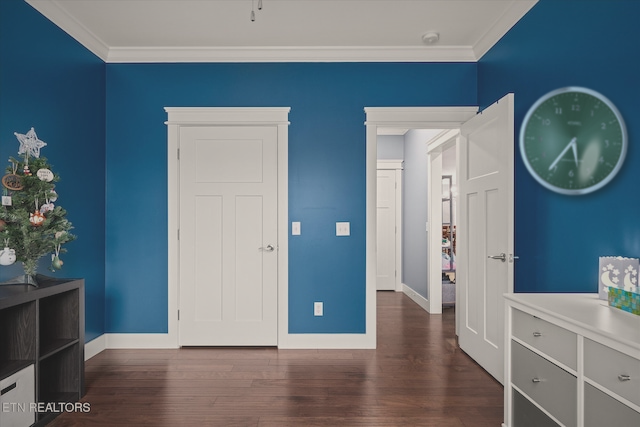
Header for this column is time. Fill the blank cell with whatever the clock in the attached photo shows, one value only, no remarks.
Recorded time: 5:36
